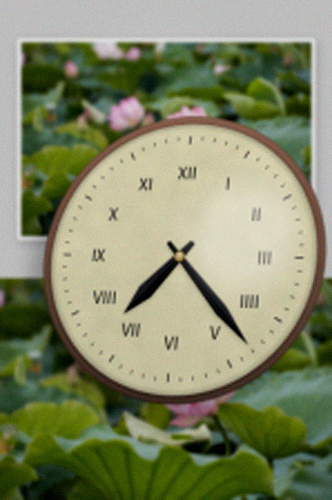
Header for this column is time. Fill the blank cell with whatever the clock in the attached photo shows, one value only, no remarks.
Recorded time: 7:23
